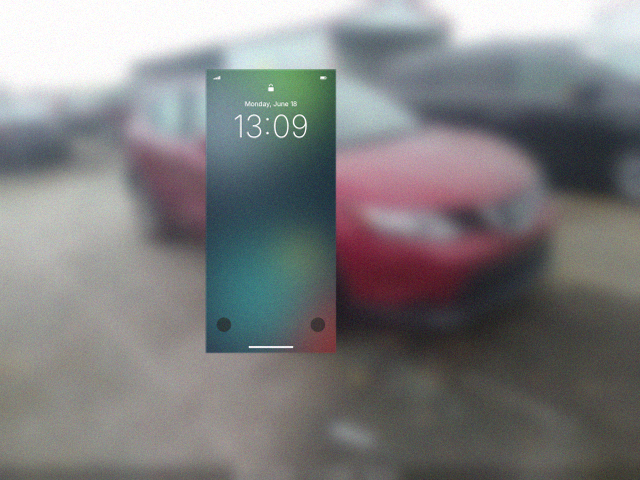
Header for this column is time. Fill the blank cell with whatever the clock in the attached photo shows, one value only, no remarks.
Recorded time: 13:09
